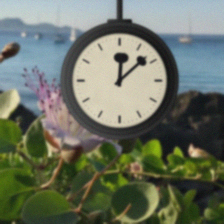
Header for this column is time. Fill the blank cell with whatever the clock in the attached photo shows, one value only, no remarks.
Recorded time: 12:08
